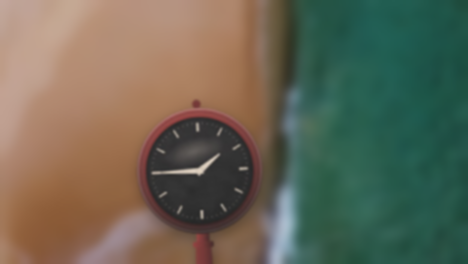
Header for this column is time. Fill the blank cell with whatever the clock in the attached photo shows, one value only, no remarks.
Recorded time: 1:45
